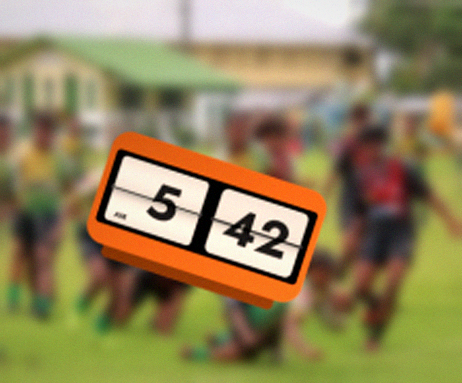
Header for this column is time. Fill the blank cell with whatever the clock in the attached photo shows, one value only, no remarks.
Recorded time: 5:42
